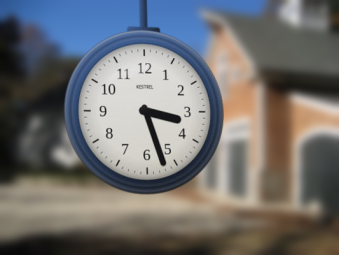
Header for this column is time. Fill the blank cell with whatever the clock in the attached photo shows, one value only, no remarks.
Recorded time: 3:27
